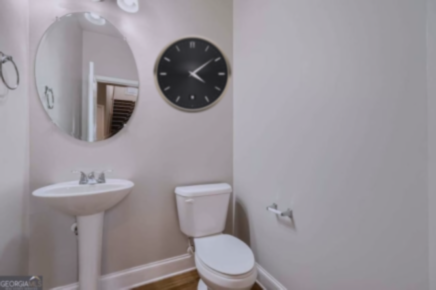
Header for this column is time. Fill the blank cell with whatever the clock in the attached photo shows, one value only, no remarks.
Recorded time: 4:09
